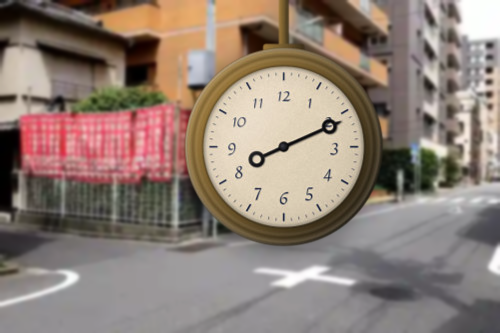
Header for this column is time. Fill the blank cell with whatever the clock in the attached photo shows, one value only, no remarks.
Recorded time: 8:11
